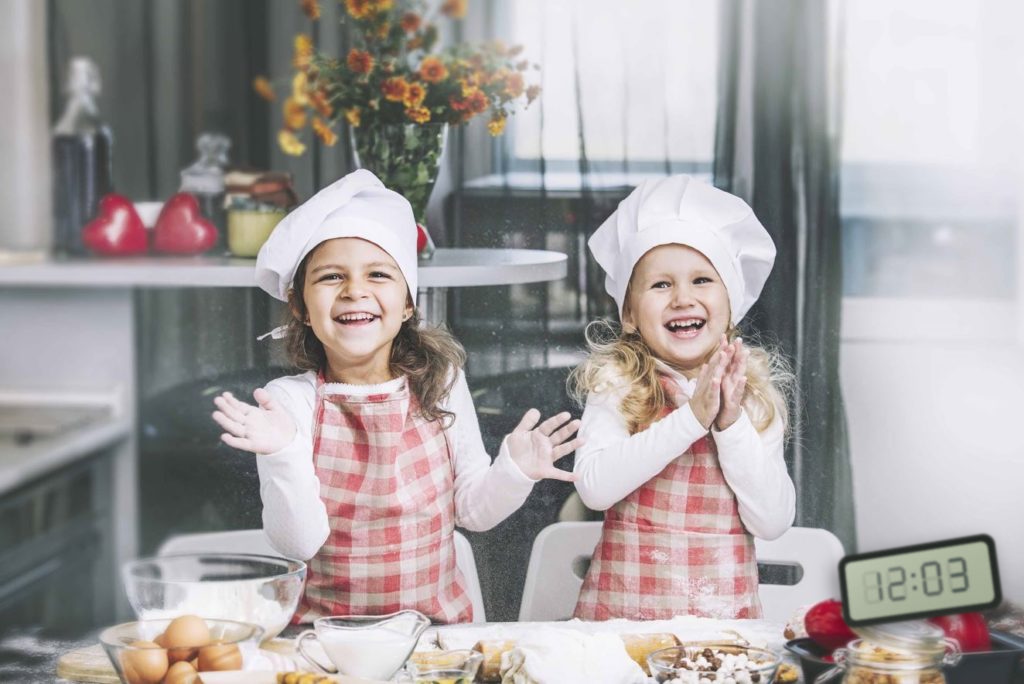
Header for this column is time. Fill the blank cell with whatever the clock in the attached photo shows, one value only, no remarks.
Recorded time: 12:03
